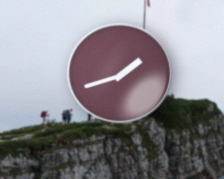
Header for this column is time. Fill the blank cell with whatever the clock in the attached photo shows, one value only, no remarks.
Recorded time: 1:42
